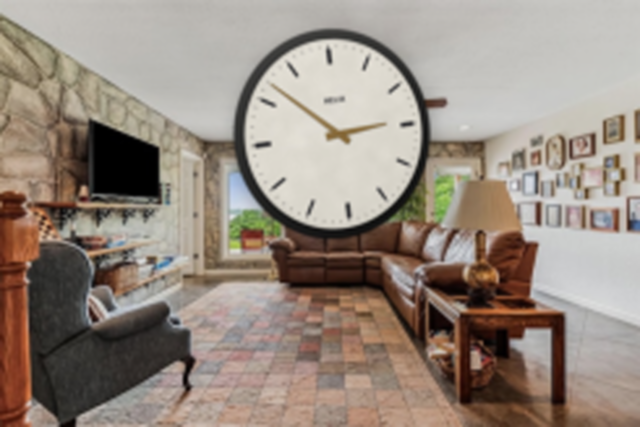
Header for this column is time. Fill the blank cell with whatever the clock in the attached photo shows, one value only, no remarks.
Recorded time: 2:52
